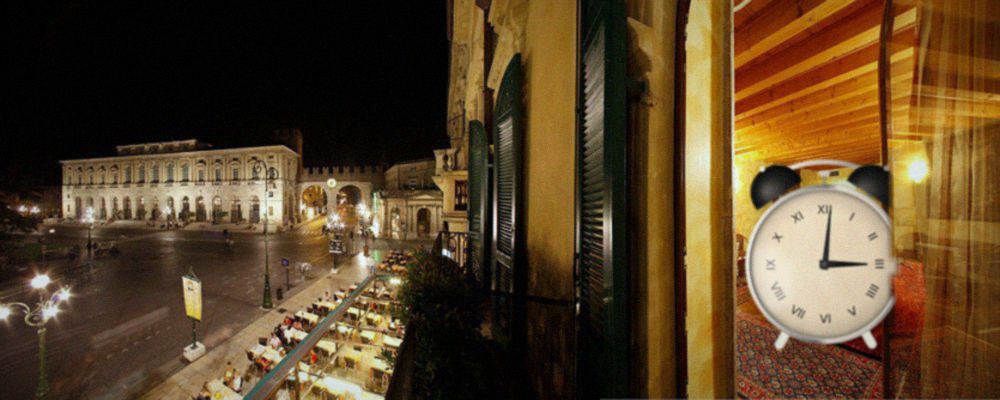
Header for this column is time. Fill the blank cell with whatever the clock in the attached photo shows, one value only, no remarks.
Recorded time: 3:01
